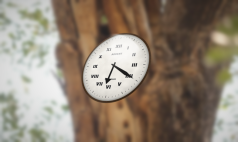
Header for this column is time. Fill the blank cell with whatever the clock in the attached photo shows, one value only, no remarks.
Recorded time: 6:20
